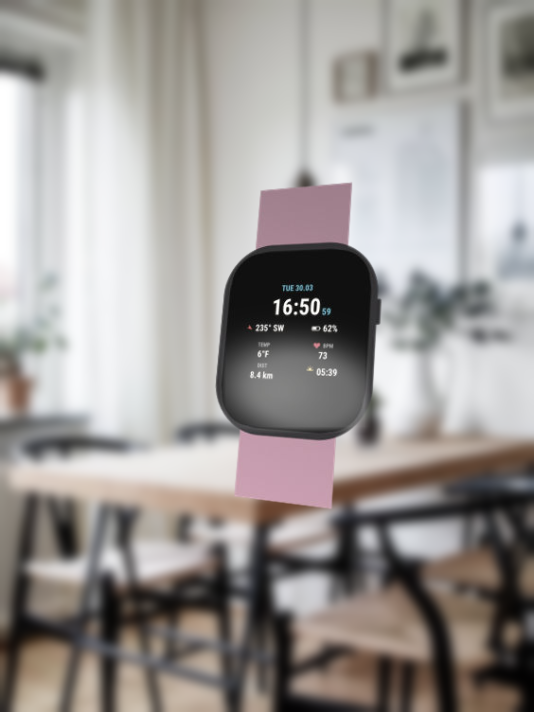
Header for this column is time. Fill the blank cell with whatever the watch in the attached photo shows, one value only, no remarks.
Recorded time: 16:50:59
